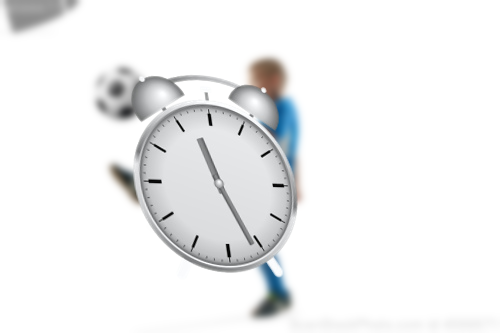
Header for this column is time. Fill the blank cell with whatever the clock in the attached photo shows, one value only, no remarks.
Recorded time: 11:26
